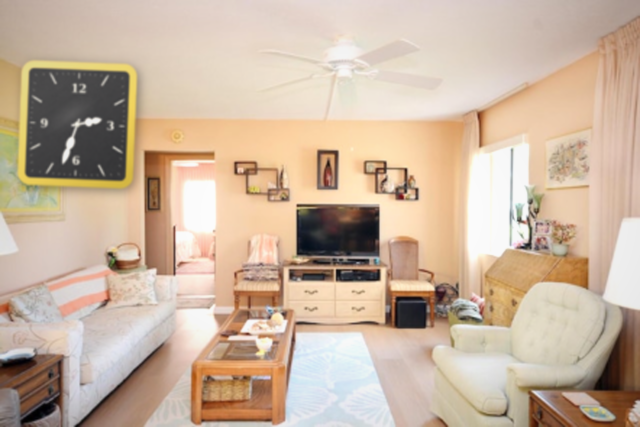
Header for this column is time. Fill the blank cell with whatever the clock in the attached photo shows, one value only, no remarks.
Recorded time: 2:33
